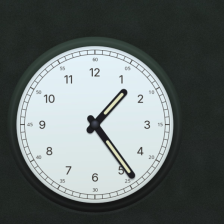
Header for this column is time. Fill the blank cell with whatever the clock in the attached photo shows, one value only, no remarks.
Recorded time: 1:24
